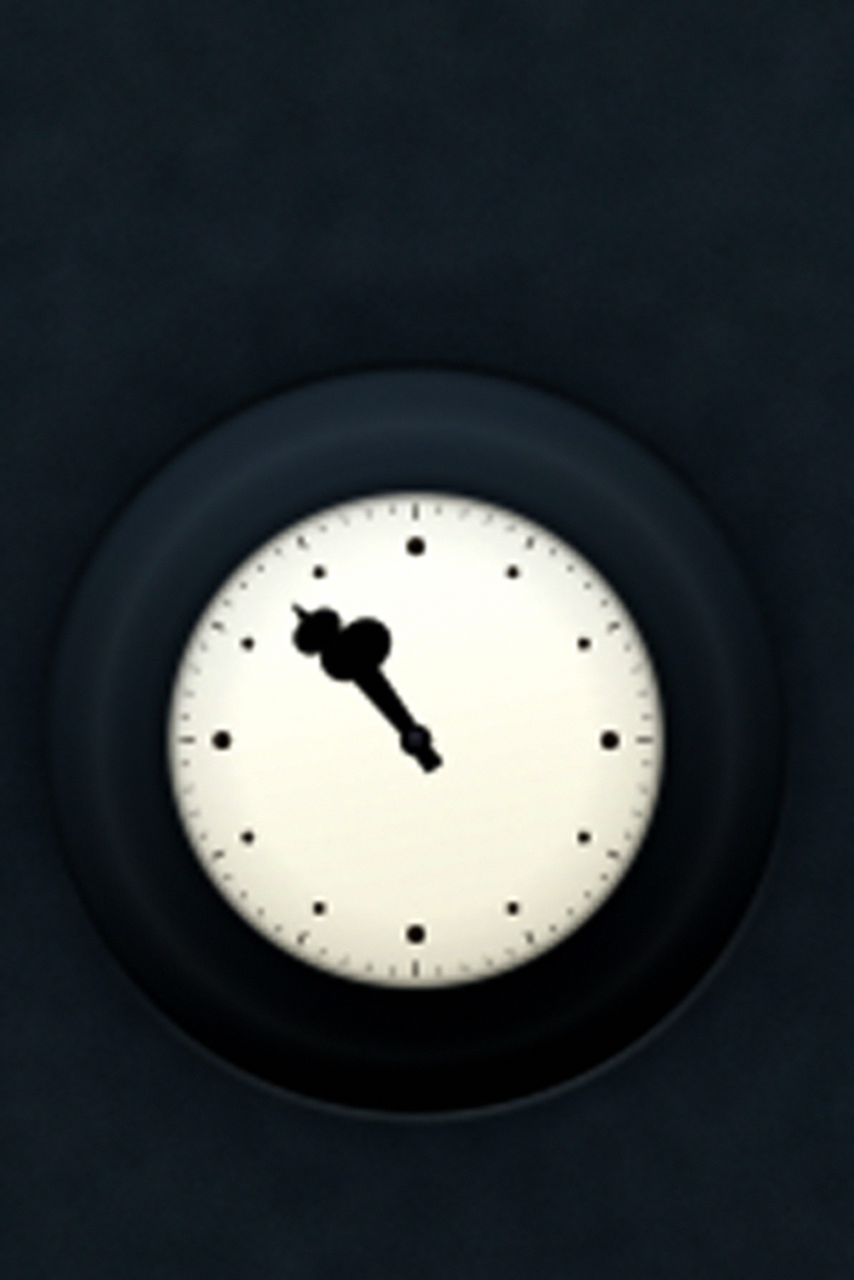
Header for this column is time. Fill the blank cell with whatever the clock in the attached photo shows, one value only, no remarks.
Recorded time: 10:53
